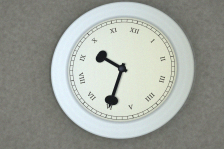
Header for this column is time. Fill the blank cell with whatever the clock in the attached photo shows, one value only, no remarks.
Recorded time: 9:30
